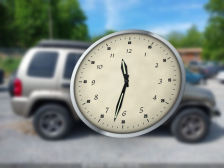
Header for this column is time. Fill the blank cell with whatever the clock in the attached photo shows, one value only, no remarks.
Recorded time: 11:32
